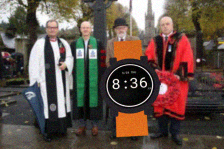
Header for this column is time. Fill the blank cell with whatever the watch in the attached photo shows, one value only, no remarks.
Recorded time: 8:36
